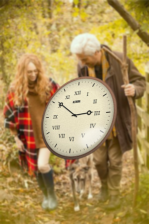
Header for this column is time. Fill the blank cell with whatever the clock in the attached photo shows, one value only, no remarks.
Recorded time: 2:51
